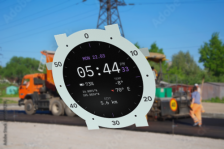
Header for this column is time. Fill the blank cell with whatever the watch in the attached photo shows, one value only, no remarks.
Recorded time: 5:44
